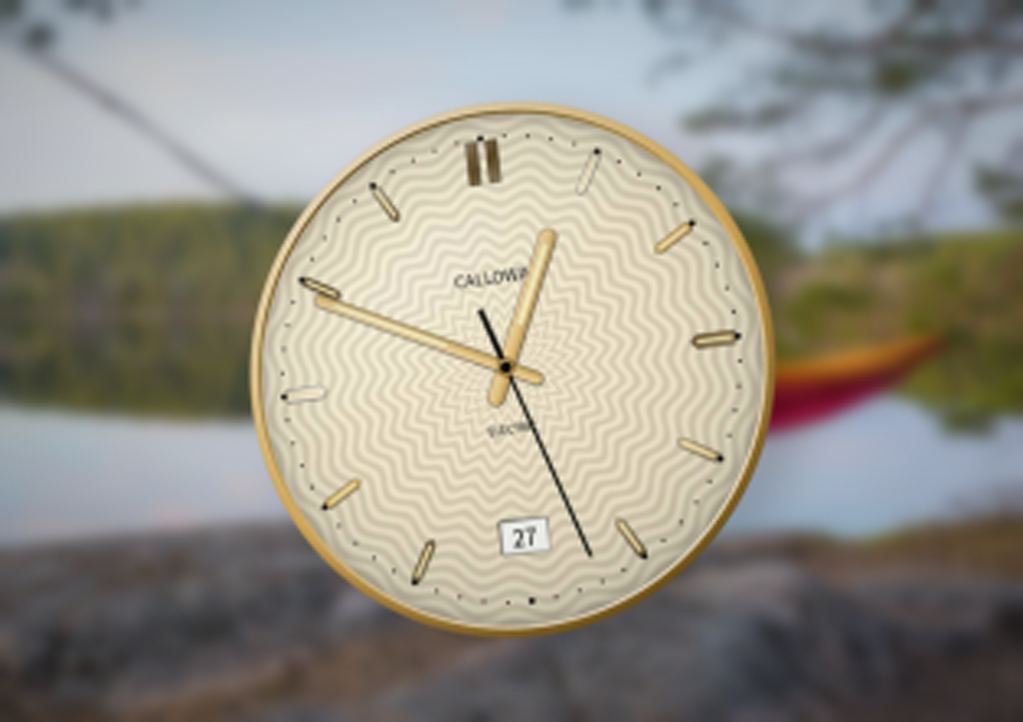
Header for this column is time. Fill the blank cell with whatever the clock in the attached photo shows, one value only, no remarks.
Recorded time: 12:49:27
